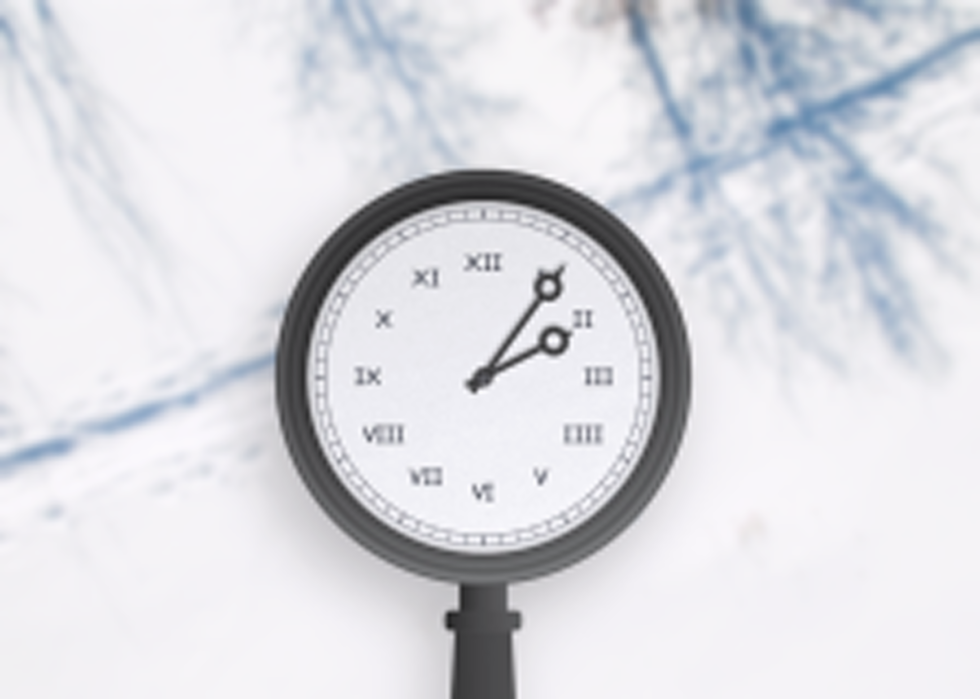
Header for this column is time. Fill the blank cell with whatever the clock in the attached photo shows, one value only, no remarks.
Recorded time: 2:06
